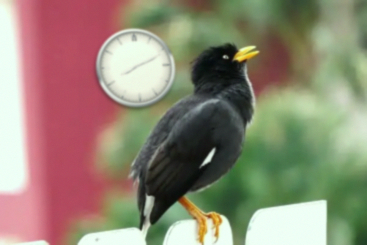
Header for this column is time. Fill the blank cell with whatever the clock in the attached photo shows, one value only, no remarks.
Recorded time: 8:11
